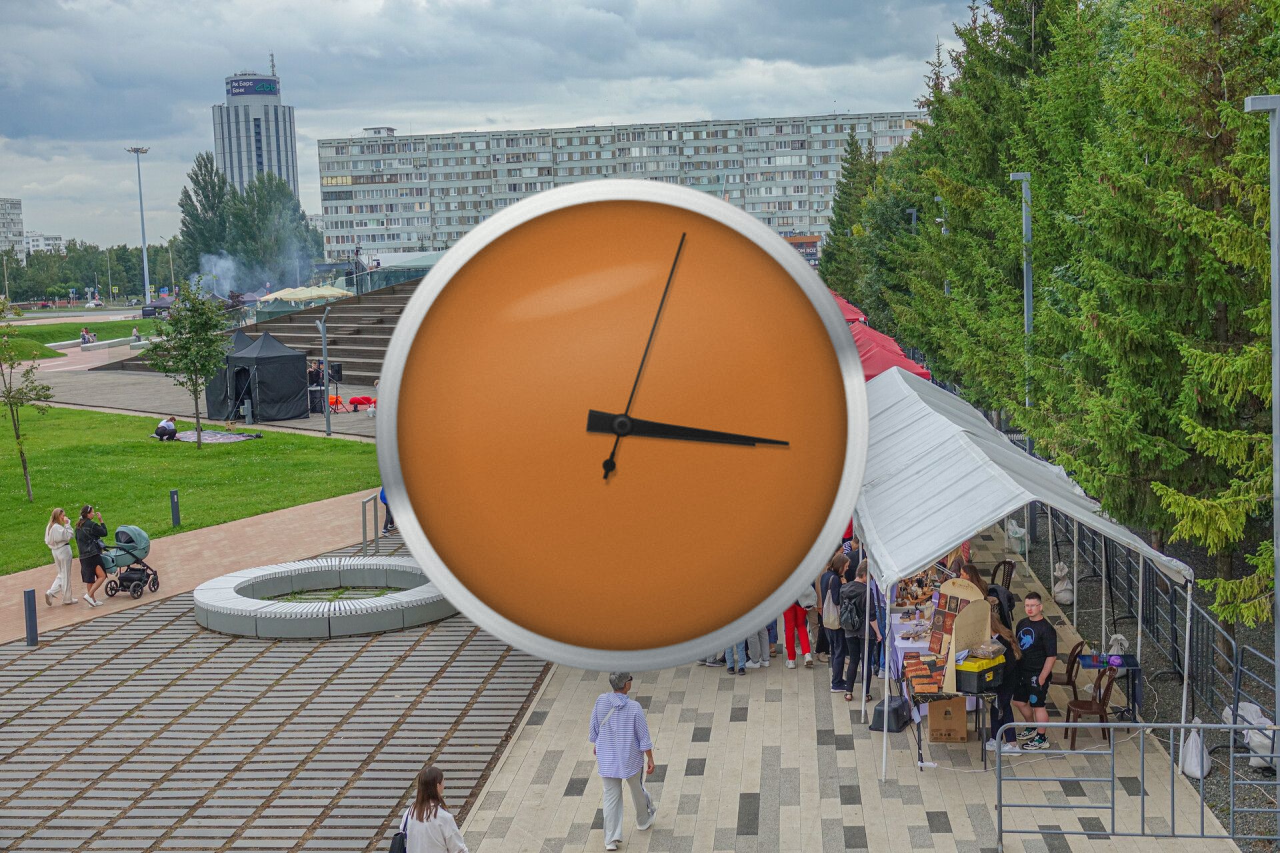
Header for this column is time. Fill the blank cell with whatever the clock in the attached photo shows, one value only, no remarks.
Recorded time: 3:16:03
